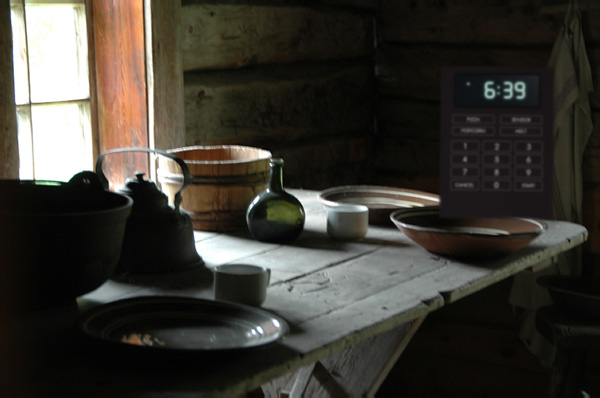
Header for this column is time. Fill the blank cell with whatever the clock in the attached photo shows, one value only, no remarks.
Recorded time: 6:39
